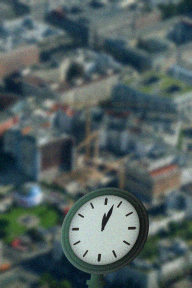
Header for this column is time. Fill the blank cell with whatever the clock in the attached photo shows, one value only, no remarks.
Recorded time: 12:03
